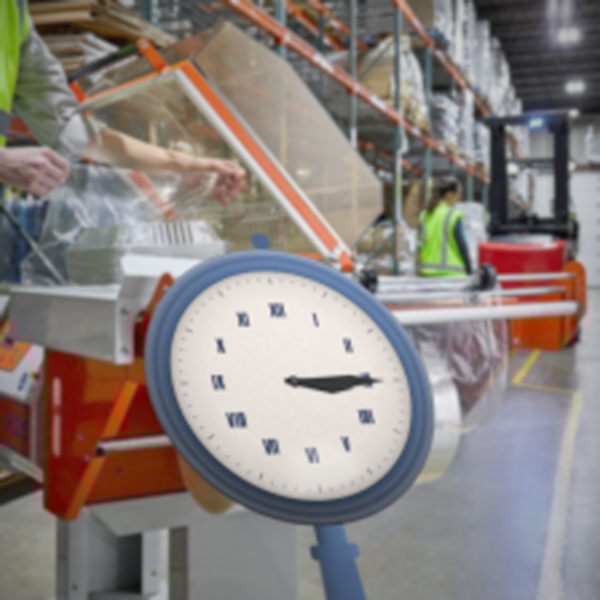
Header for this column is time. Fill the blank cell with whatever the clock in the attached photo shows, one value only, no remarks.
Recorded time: 3:15
